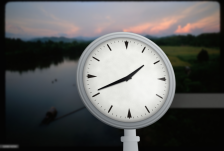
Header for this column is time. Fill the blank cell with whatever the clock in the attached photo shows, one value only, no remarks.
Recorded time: 1:41
